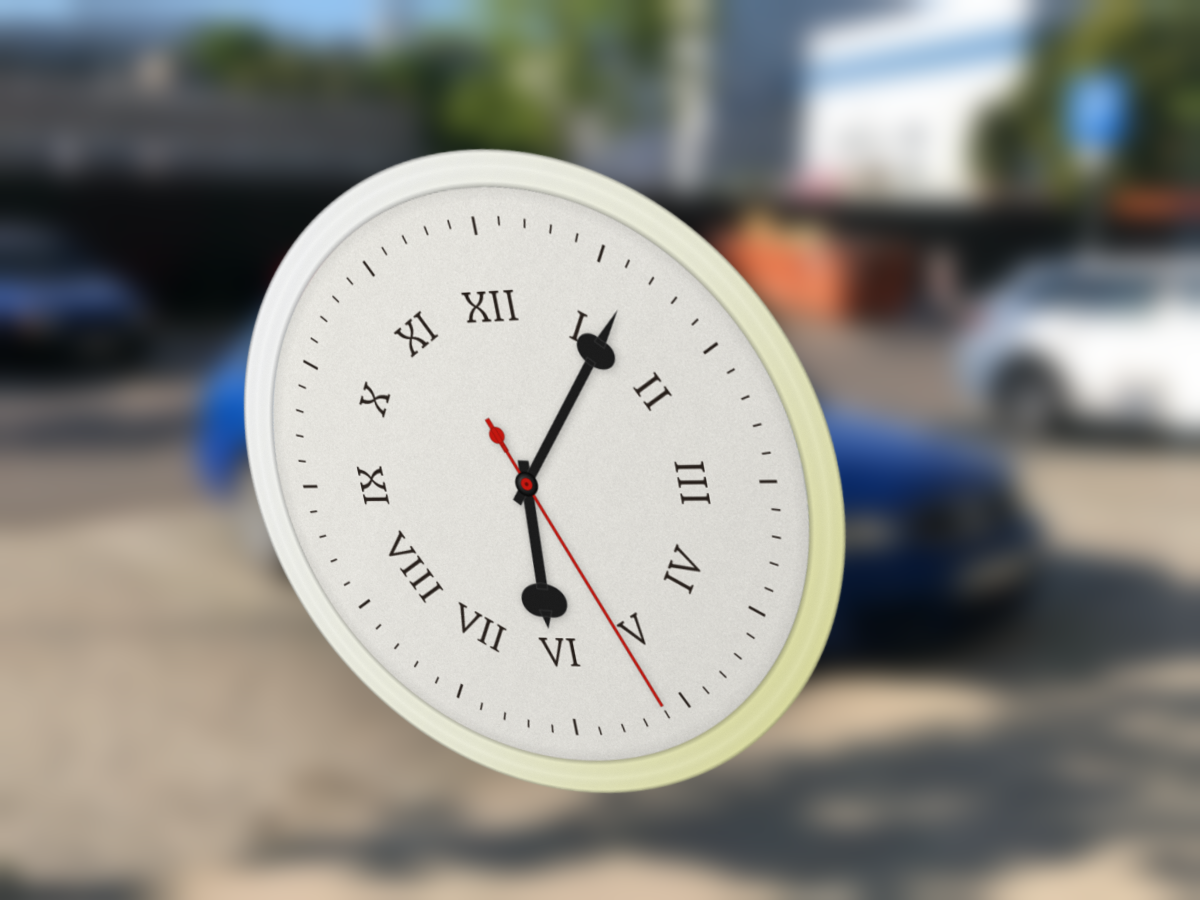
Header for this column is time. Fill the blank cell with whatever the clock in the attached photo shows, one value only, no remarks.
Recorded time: 6:06:26
